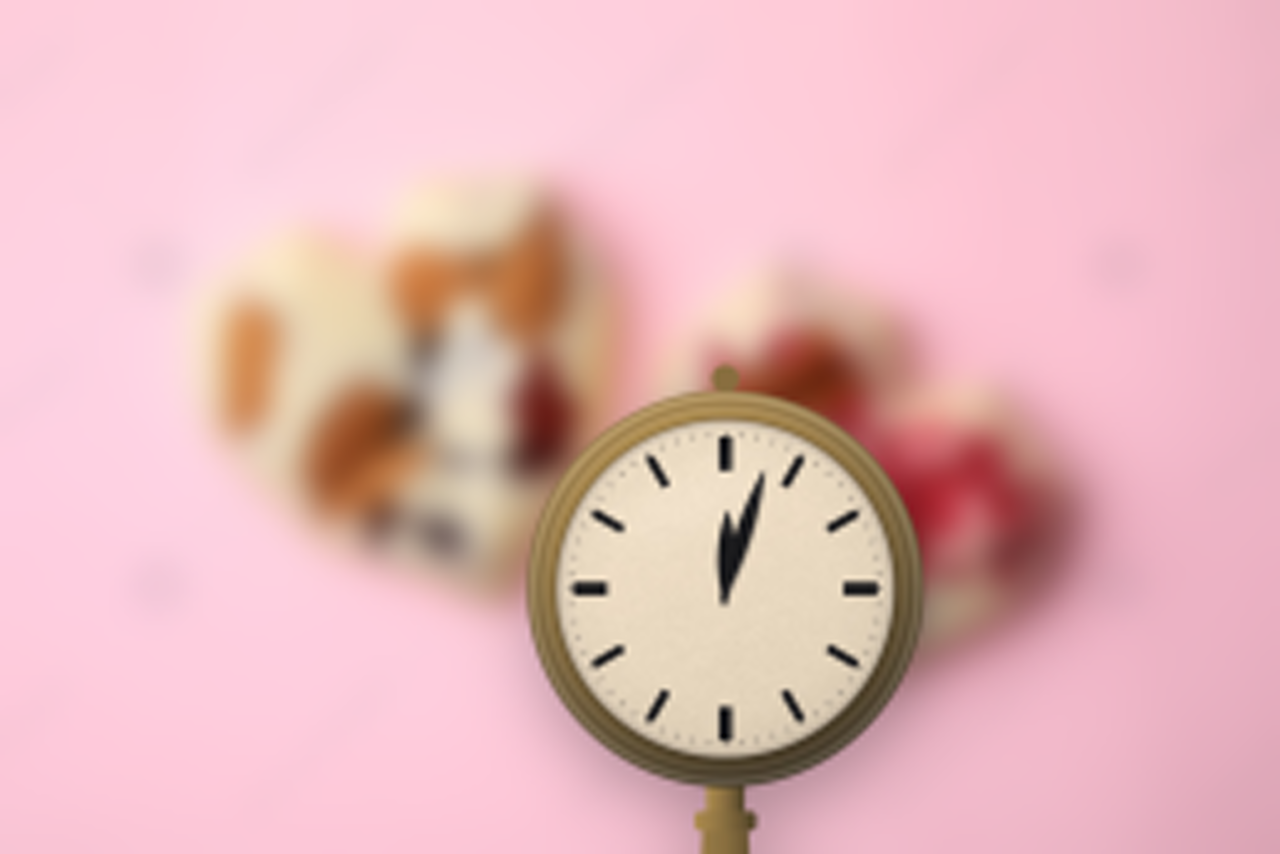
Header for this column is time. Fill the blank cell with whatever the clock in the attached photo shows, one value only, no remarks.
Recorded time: 12:03
